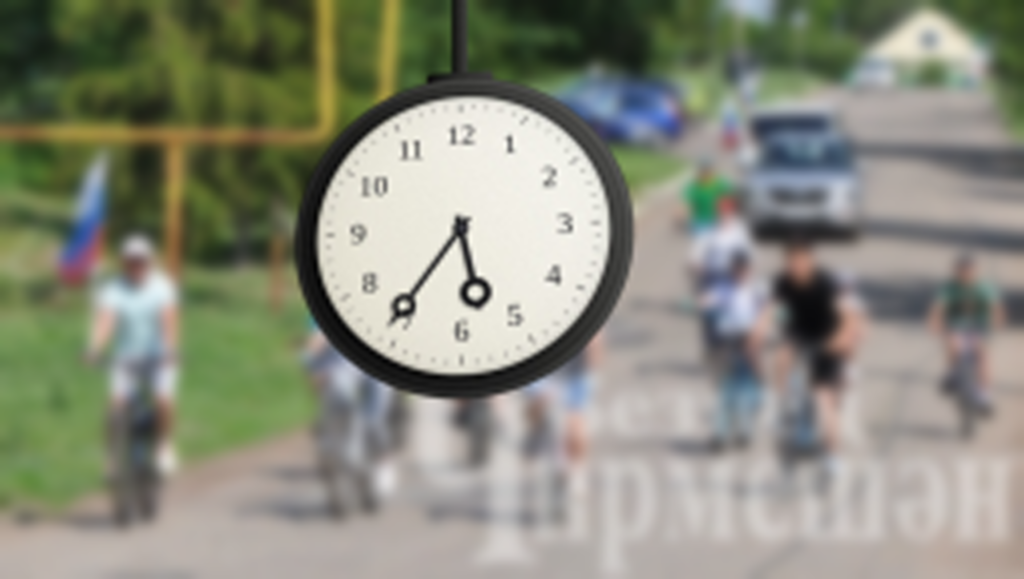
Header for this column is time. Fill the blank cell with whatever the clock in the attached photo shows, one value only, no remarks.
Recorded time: 5:36
